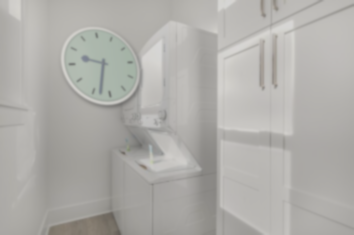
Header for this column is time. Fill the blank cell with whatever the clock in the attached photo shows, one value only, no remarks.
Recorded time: 9:33
